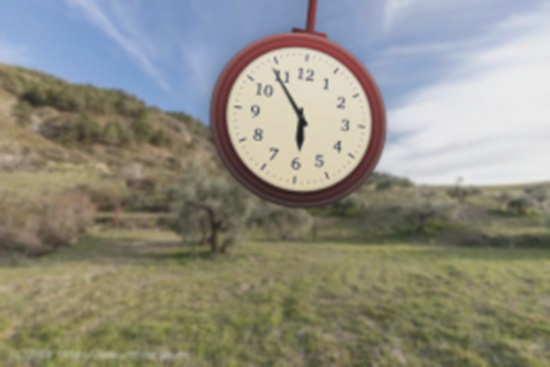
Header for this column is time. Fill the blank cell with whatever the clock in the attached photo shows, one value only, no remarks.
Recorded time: 5:54
